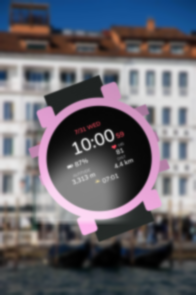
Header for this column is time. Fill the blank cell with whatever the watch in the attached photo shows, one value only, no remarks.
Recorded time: 10:00
